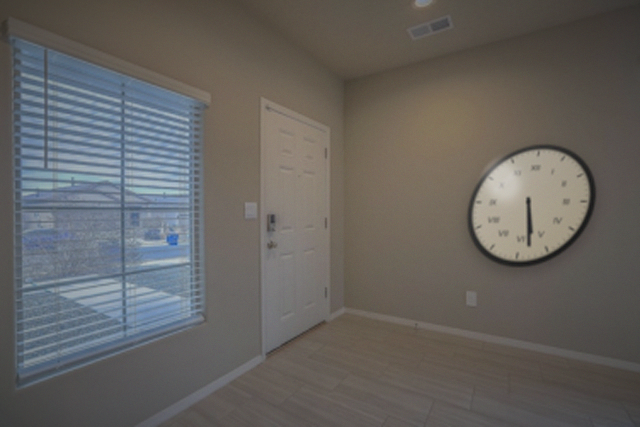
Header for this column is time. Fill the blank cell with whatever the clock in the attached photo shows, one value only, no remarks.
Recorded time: 5:28
